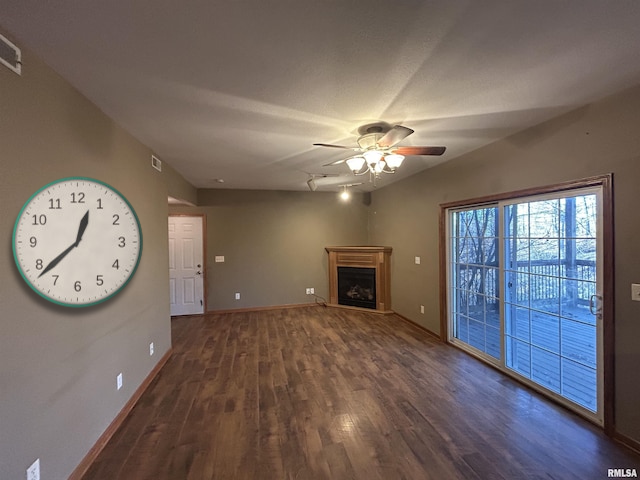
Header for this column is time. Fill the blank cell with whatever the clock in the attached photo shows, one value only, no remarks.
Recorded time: 12:38
